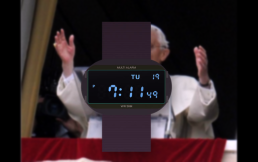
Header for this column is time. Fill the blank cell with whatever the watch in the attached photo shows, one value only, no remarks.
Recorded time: 7:11:49
